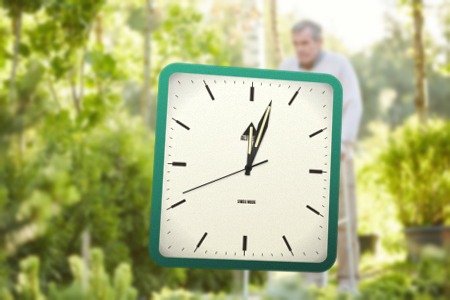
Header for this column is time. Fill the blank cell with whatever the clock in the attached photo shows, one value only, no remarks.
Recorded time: 12:02:41
